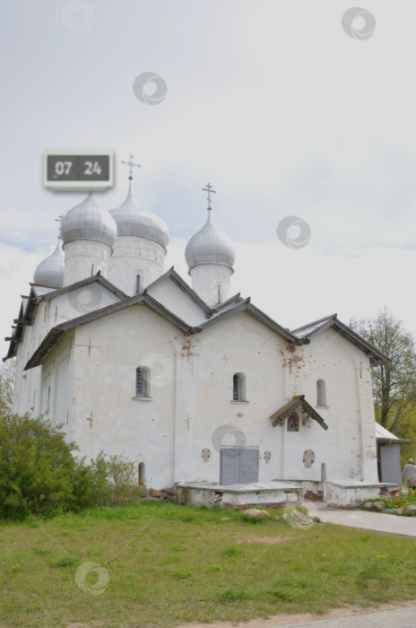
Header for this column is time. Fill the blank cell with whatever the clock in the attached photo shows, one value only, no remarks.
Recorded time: 7:24
